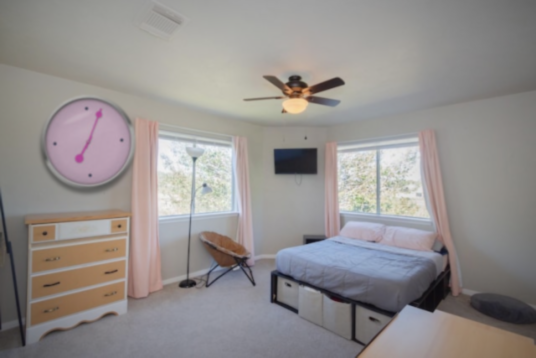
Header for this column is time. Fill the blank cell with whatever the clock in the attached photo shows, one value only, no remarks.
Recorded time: 7:04
